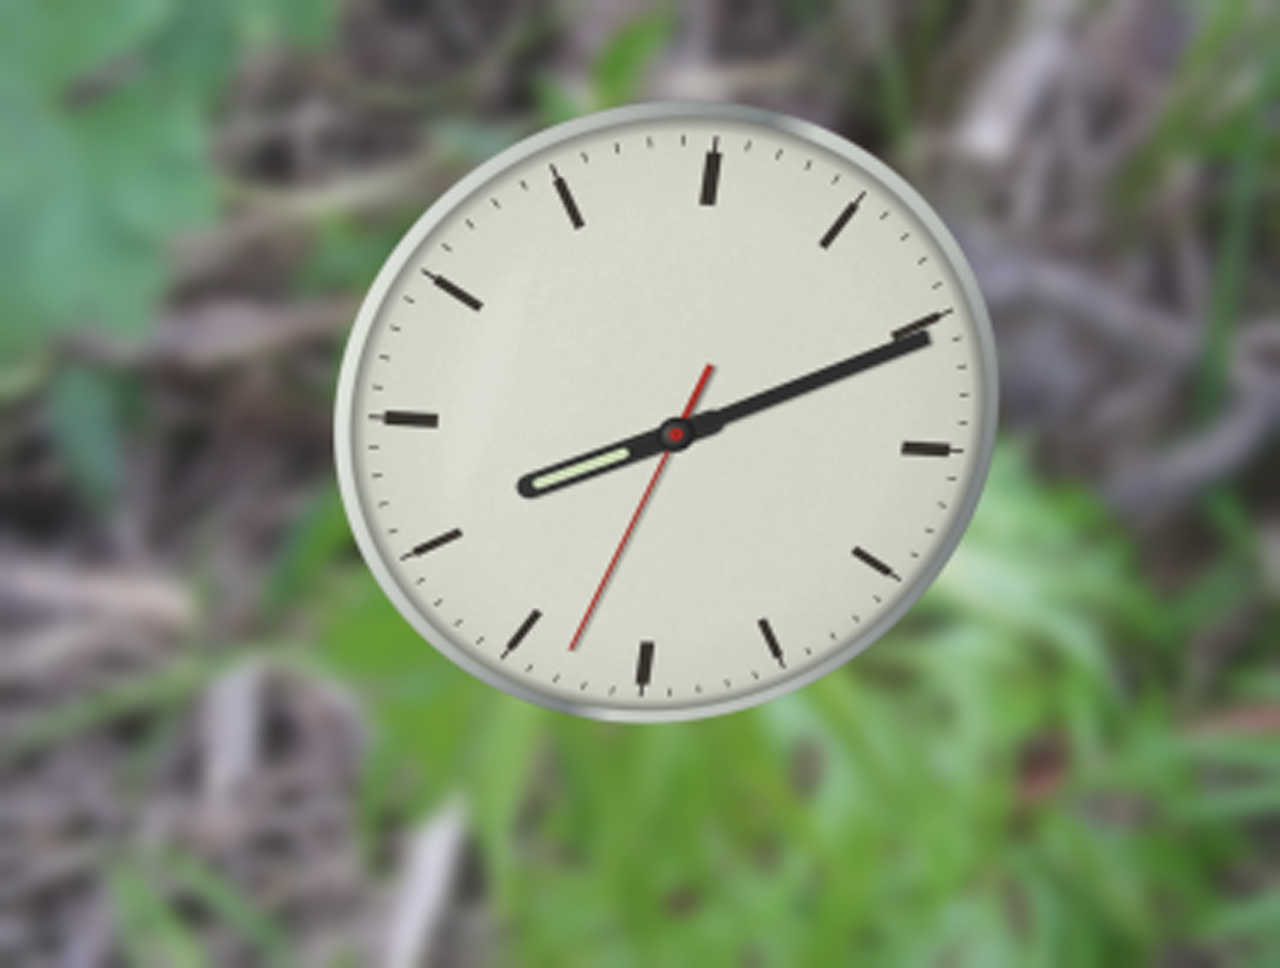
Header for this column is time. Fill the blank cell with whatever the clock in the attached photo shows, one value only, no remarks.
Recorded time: 8:10:33
